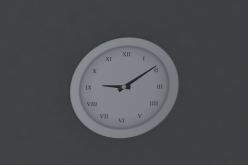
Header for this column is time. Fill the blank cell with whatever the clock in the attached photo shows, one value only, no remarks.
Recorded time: 9:09
